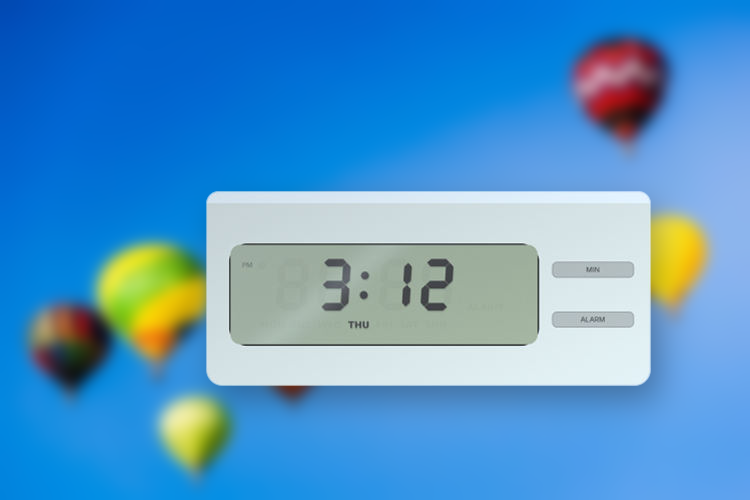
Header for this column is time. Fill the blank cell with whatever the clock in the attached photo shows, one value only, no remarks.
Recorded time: 3:12
